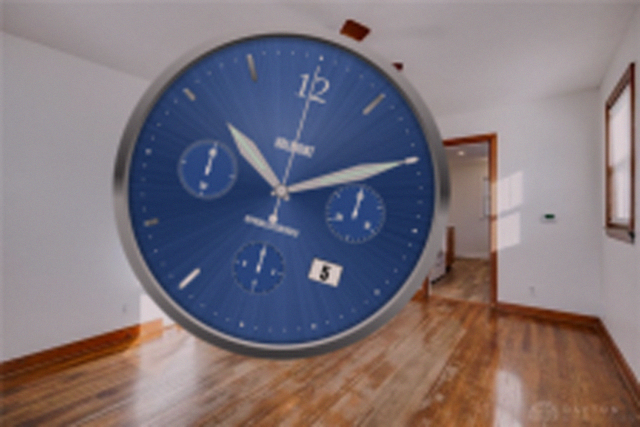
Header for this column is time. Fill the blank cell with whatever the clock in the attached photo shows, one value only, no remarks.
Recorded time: 10:10
